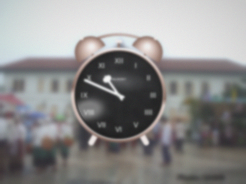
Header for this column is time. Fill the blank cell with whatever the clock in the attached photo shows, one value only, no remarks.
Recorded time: 10:49
